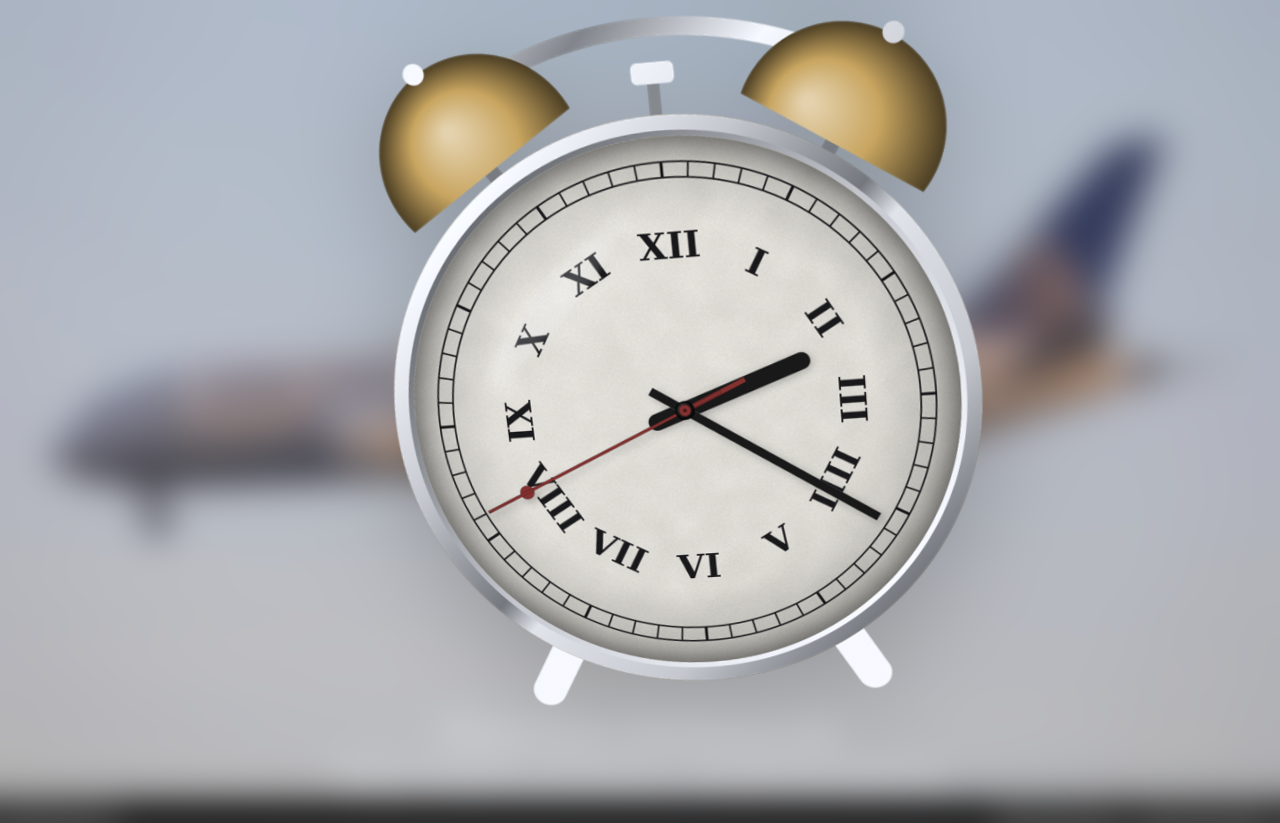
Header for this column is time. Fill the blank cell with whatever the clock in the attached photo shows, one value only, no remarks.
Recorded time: 2:20:41
